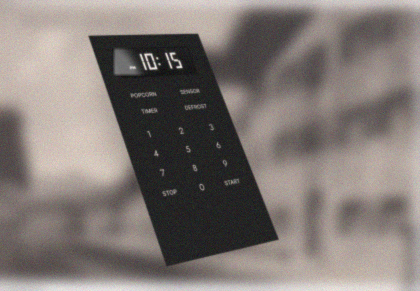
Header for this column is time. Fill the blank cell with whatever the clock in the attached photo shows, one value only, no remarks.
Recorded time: 10:15
